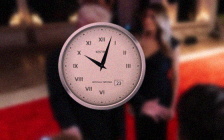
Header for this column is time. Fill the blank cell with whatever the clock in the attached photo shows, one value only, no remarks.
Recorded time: 10:03
